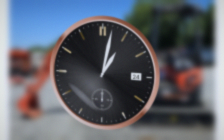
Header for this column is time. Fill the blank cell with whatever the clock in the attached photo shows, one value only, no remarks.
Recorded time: 1:02
